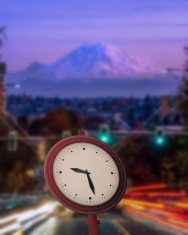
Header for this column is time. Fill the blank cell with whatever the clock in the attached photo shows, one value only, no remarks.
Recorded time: 9:28
